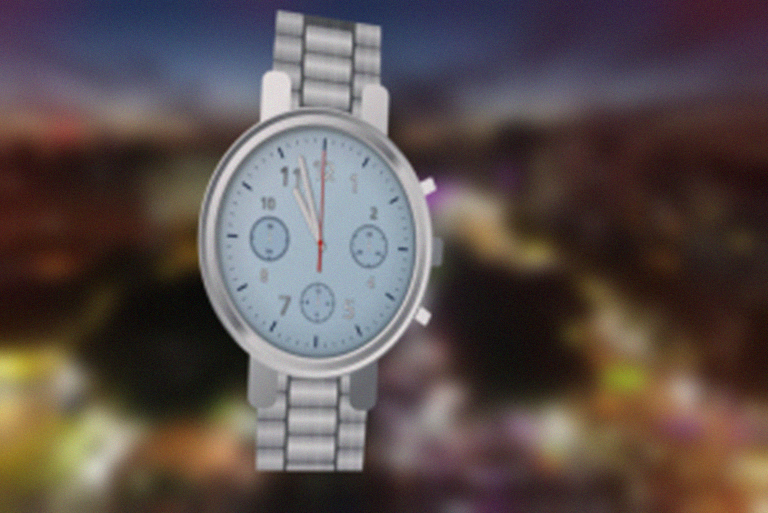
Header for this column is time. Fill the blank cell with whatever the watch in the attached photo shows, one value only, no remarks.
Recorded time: 10:57
